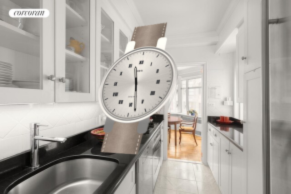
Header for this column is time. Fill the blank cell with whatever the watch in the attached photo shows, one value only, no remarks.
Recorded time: 11:28
